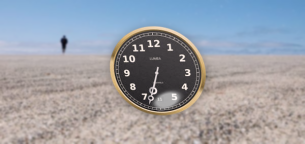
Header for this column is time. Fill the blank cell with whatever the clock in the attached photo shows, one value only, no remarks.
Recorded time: 6:33
